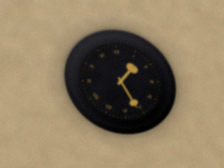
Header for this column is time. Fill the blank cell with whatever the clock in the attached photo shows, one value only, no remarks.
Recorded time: 1:26
